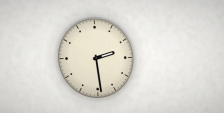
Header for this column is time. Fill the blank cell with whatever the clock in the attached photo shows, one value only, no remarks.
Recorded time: 2:29
